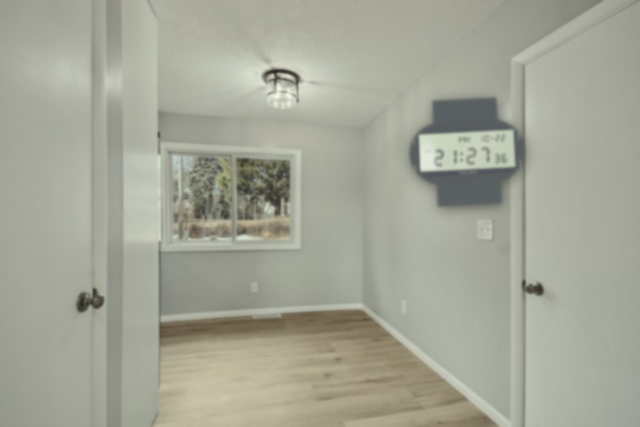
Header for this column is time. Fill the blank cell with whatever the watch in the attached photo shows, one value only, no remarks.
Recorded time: 21:27
